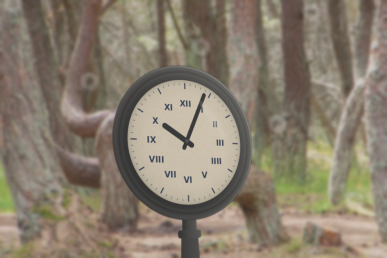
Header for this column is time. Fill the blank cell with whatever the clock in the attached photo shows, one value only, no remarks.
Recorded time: 10:04
